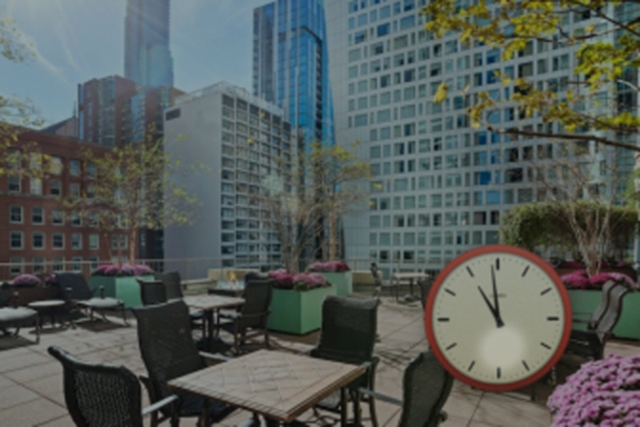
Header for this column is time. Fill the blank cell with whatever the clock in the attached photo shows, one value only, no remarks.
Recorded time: 10:59
